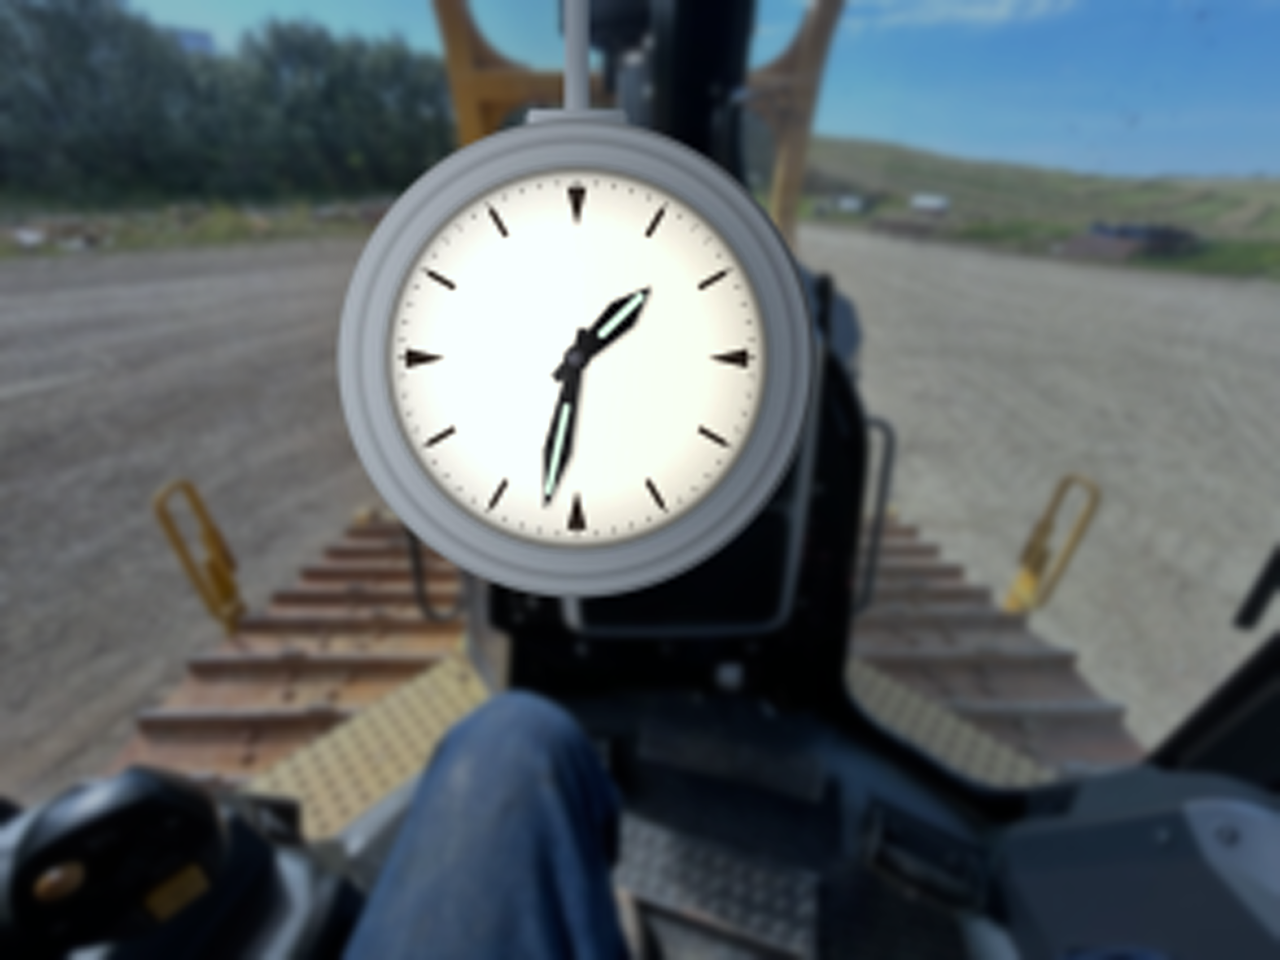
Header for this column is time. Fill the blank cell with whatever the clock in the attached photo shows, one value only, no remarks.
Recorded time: 1:32
